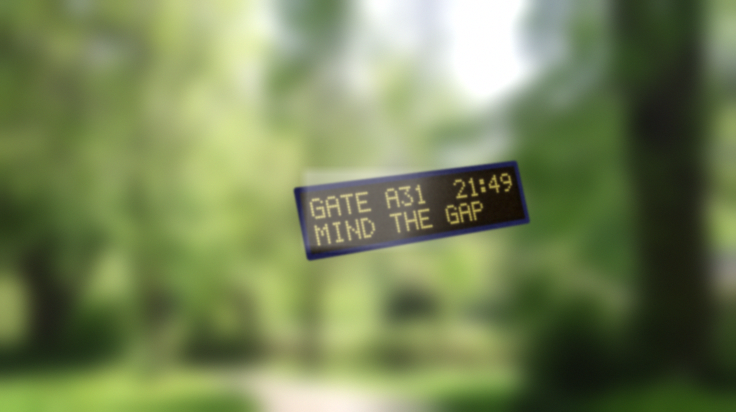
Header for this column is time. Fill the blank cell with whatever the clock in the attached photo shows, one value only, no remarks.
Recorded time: 21:49
